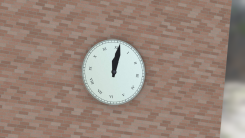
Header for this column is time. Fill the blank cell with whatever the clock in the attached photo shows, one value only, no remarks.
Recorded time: 12:01
